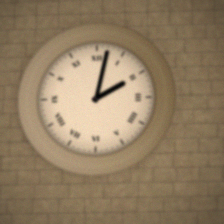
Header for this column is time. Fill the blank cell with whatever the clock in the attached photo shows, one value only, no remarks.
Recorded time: 2:02
